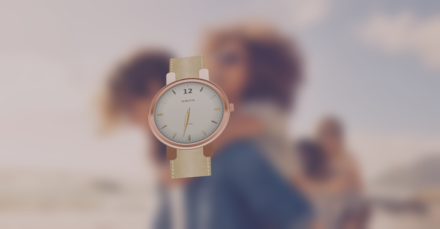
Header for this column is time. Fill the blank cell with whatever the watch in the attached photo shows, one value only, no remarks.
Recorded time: 6:32
